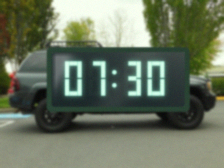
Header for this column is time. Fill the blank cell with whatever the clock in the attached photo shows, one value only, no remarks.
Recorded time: 7:30
